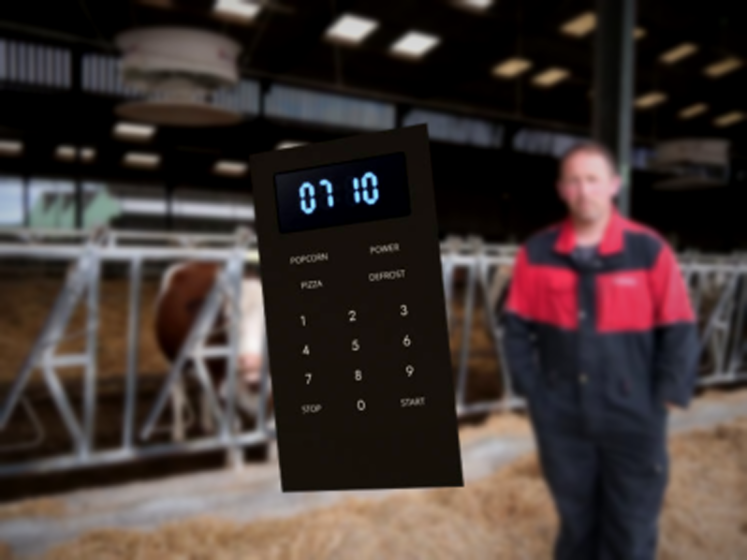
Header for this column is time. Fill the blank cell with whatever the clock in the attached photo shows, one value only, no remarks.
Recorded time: 7:10
